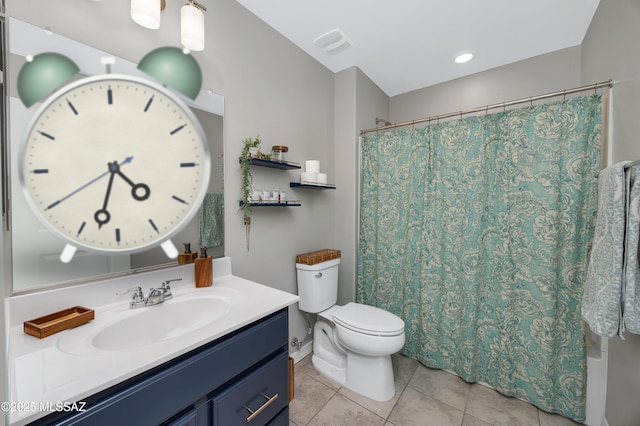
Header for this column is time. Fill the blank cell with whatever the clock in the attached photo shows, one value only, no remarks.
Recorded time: 4:32:40
